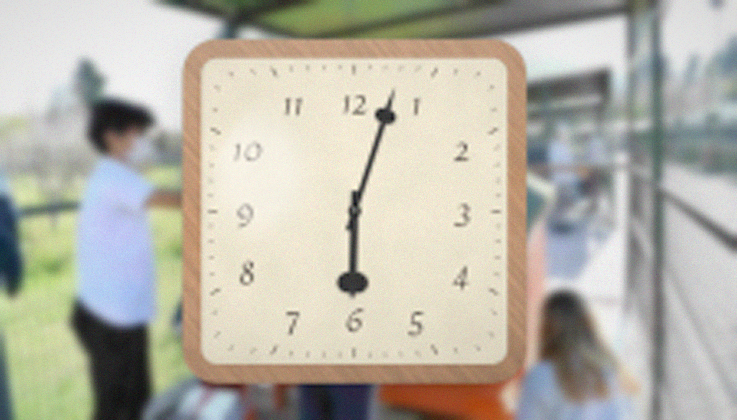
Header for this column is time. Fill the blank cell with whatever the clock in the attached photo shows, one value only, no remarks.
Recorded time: 6:03
